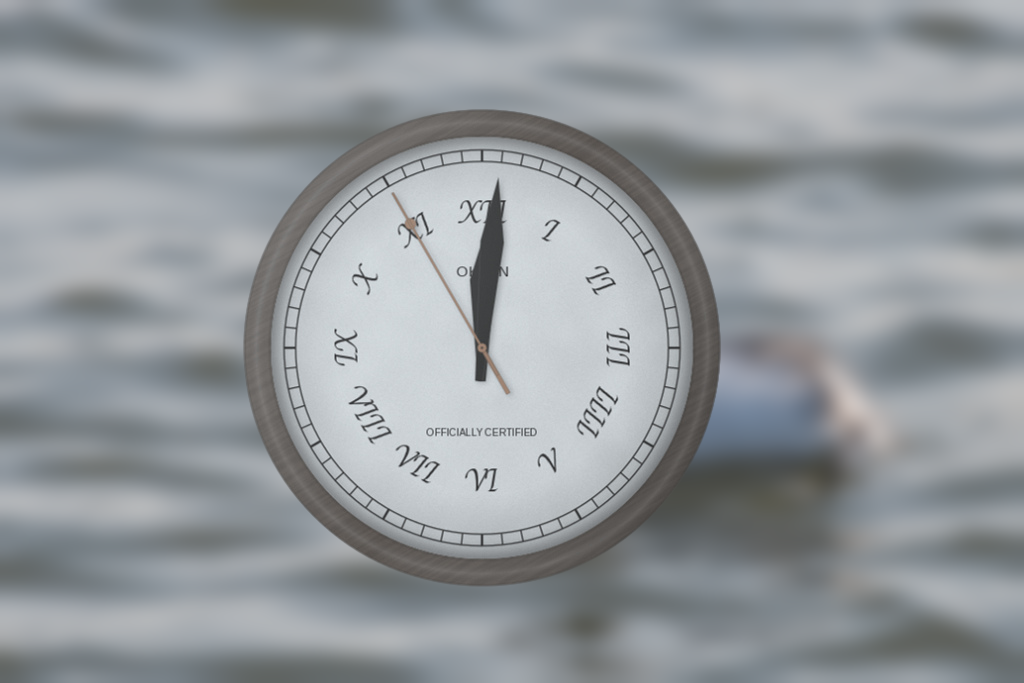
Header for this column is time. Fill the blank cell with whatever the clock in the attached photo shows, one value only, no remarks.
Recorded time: 12:00:55
